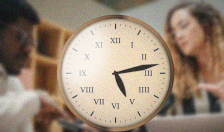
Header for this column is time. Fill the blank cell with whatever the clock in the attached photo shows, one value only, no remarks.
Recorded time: 5:13
